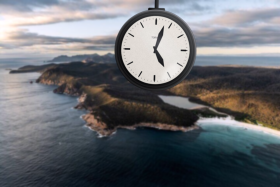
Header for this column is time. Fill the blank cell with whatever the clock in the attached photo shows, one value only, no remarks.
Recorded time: 5:03
